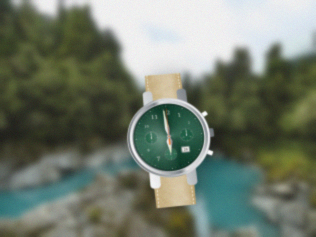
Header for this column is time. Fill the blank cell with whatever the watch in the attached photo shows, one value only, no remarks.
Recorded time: 5:59
